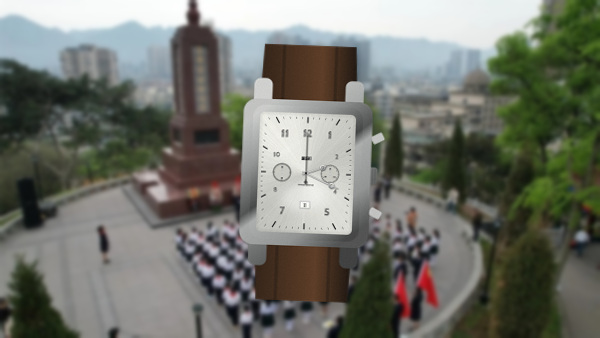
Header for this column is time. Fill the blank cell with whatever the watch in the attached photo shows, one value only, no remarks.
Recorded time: 2:19
